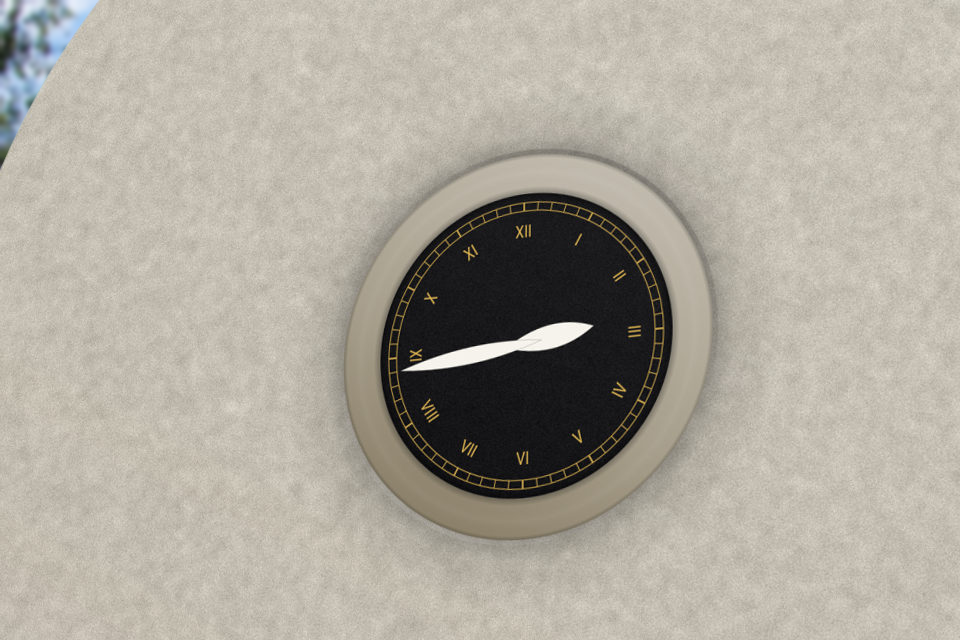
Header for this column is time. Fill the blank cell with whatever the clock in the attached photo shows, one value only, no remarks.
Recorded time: 2:44
